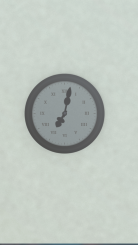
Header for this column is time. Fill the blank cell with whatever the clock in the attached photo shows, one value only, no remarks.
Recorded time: 7:02
